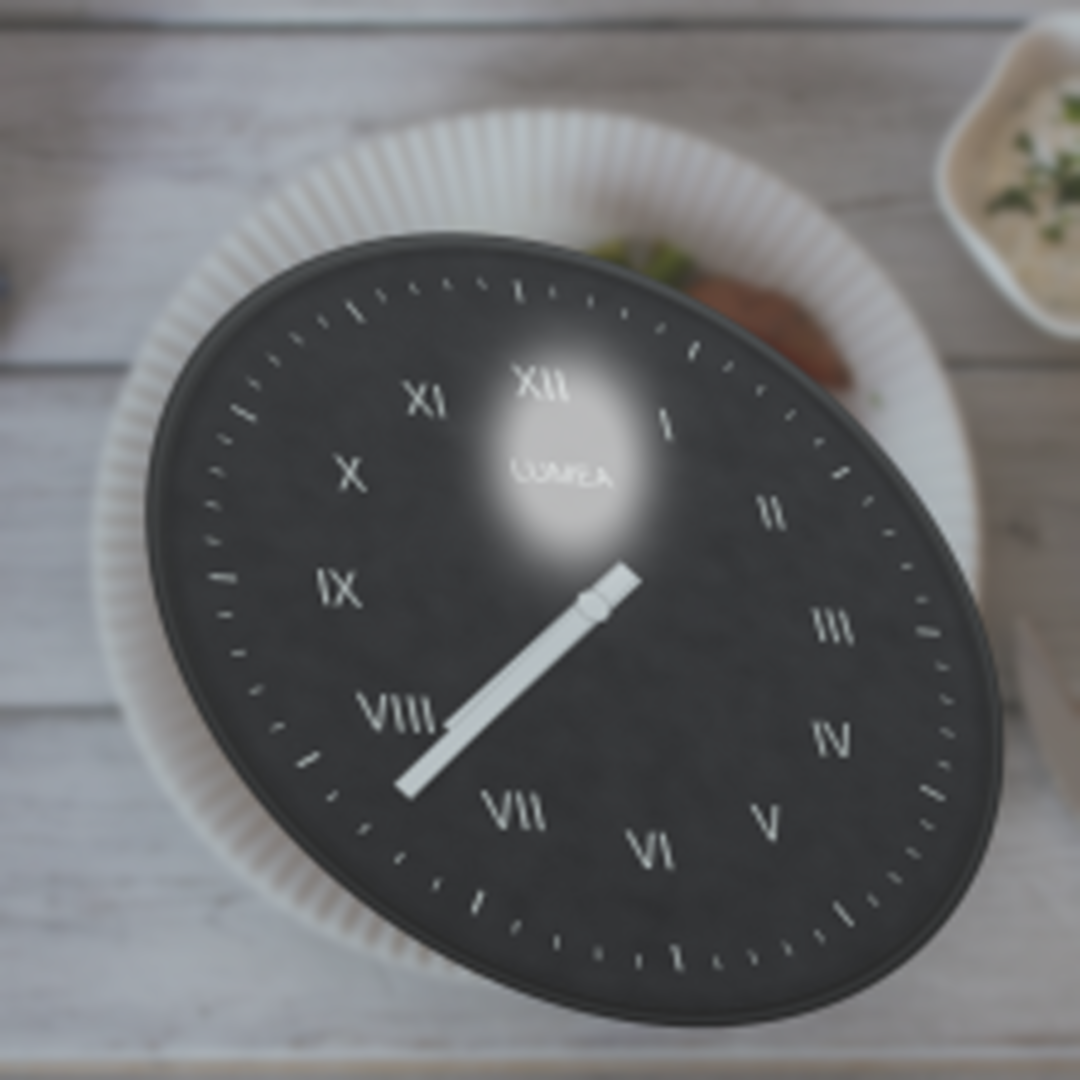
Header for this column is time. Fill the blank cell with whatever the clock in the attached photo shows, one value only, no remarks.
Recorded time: 7:38
